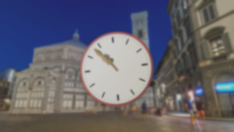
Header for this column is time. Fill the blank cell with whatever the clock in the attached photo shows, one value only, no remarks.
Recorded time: 10:53
